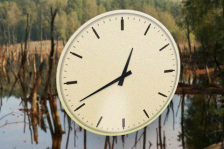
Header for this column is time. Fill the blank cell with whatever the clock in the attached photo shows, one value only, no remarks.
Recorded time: 12:41
